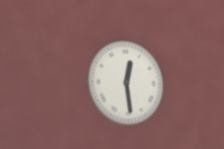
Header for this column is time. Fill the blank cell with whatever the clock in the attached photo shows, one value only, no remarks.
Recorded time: 12:29
